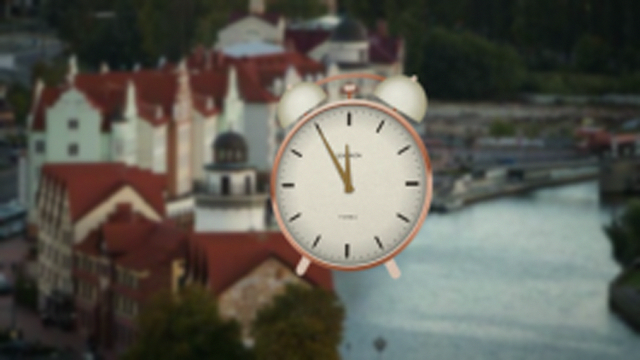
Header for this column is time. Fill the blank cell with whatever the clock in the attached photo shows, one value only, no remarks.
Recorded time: 11:55
